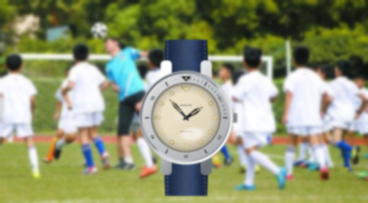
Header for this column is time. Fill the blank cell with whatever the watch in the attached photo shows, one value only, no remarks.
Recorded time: 1:53
